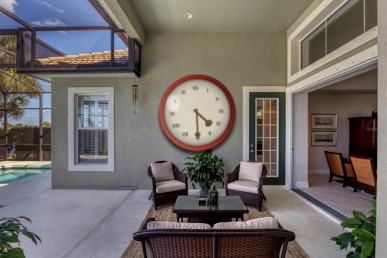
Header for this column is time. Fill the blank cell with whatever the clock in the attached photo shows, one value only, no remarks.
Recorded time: 4:30
